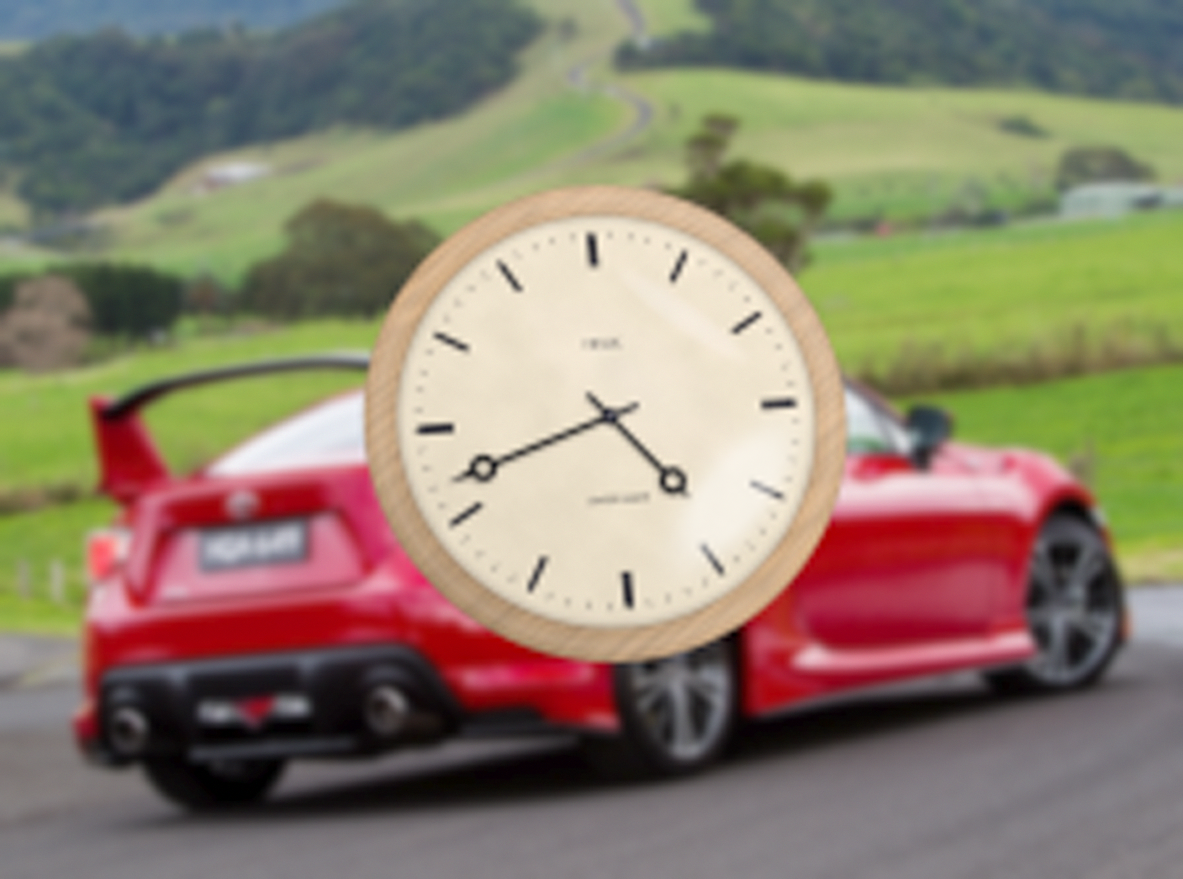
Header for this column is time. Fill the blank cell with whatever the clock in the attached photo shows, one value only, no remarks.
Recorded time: 4:42
